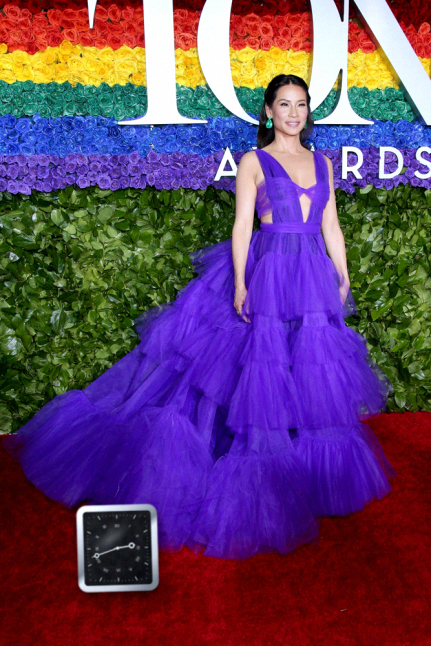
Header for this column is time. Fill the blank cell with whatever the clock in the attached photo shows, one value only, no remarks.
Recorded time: 2:42
